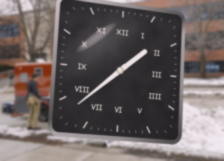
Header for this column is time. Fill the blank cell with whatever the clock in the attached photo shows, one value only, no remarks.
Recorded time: 1:38
